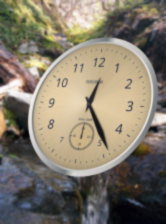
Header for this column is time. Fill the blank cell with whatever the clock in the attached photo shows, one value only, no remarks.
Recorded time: 12:24
